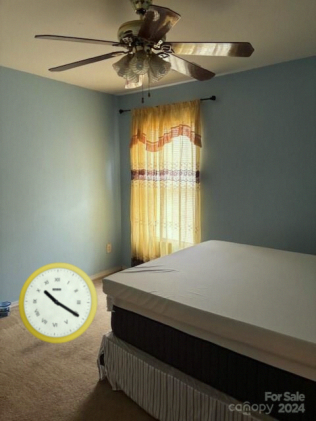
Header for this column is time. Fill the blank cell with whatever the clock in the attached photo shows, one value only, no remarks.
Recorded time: 10:20
